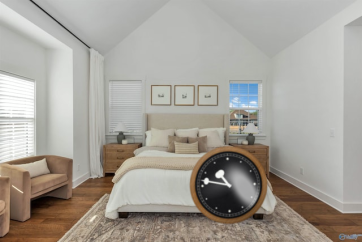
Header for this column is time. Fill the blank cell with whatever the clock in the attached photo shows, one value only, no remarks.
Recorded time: 10:47
